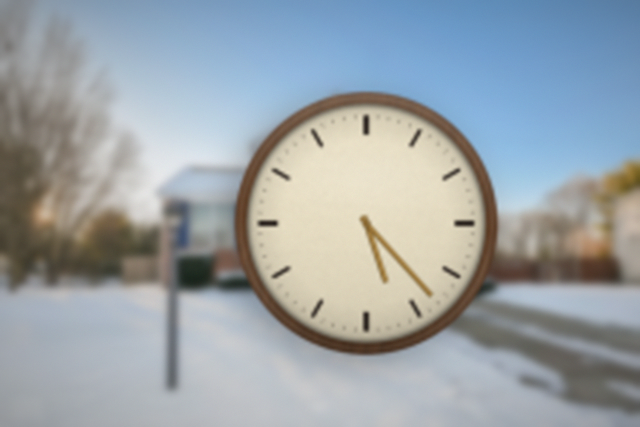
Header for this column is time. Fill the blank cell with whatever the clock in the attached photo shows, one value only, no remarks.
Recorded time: 5:23
